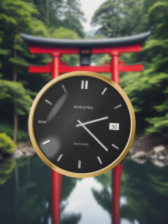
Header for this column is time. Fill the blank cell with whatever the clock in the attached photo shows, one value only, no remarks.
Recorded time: 2:22
